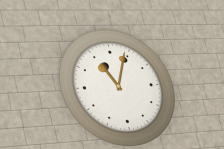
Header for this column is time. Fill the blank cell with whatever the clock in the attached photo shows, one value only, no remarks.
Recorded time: 11:04
